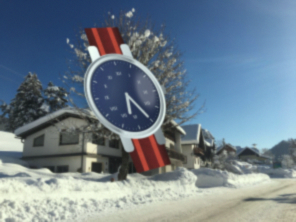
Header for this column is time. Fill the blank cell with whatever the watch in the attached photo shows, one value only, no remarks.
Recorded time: 6:25
